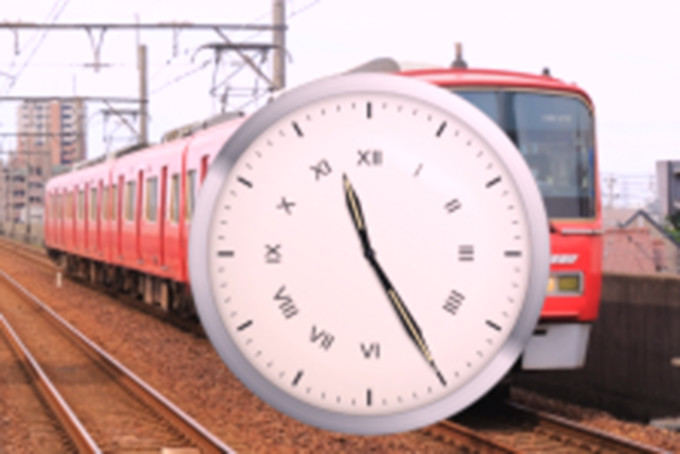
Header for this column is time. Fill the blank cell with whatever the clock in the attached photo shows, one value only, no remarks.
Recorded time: 11:25
